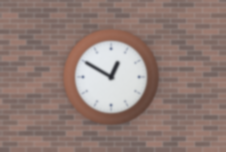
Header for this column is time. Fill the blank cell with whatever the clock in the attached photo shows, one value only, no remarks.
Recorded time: 12:50
